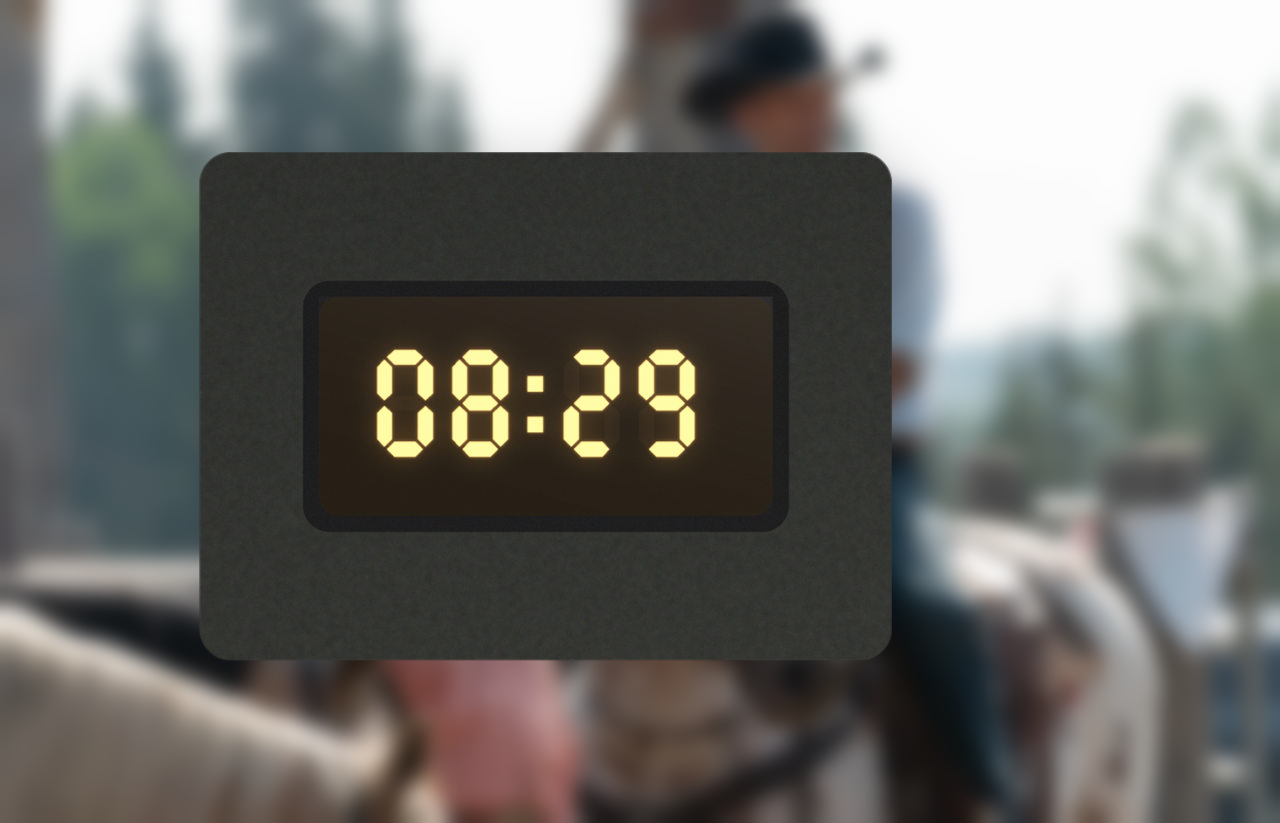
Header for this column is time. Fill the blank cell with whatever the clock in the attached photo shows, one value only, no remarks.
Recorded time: 8:29
